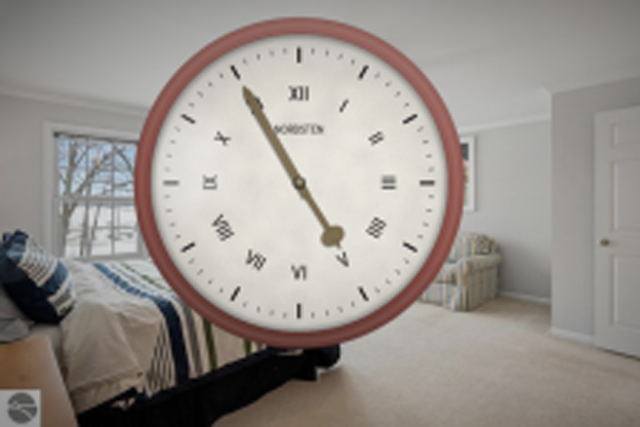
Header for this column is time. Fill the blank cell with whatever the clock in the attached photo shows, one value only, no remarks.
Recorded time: 4:55
